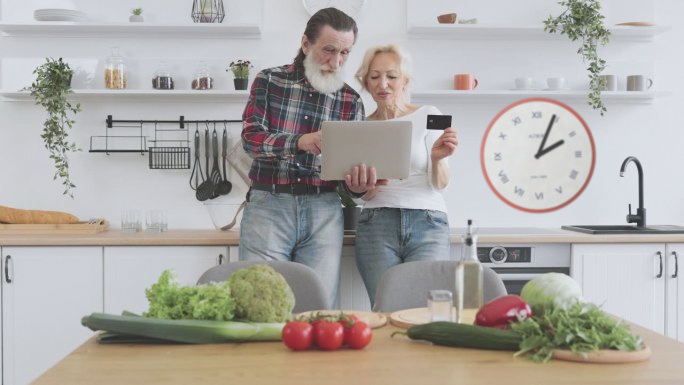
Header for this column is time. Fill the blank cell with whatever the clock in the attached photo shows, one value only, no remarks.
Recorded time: 2:04
